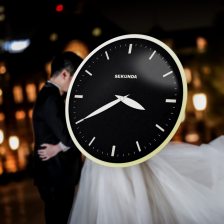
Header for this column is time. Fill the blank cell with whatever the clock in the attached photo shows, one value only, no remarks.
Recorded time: 3:40
